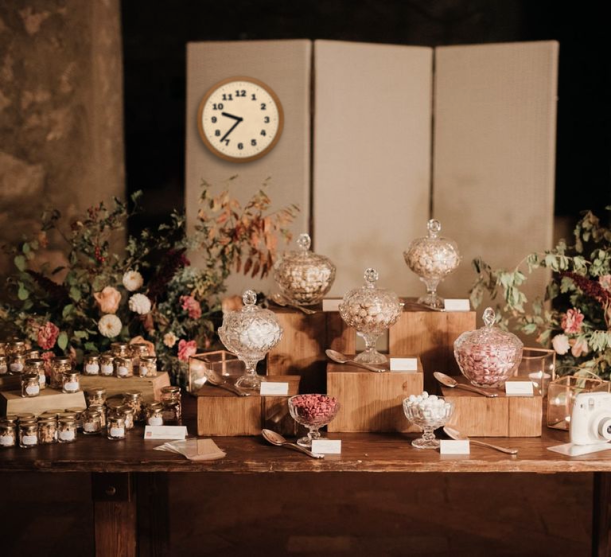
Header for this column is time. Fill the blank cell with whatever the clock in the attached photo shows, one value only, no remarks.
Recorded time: 9:37
